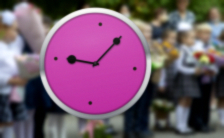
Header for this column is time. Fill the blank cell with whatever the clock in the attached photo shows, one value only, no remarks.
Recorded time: 9:06
